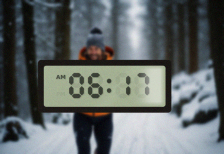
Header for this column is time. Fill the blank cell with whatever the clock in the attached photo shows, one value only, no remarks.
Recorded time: 6:17
